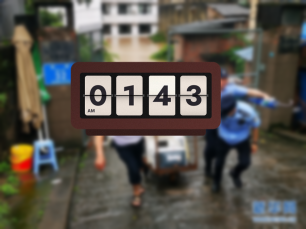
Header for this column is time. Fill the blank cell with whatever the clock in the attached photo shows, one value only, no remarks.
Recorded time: 1:43
